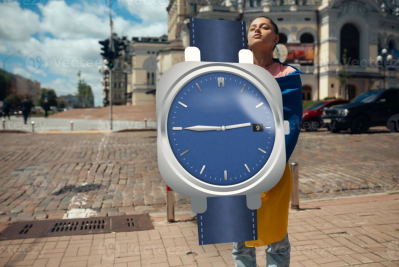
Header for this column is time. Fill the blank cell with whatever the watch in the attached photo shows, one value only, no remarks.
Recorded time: 2:45
